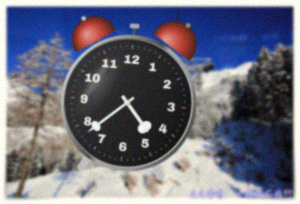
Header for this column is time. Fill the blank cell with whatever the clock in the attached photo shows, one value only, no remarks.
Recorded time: 4:38
